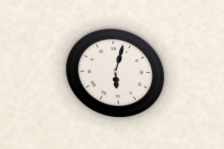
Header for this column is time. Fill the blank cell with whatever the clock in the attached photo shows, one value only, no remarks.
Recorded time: 6:03
